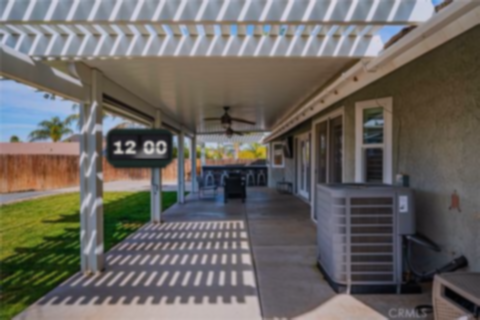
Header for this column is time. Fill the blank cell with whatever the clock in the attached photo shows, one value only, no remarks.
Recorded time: 12:00
